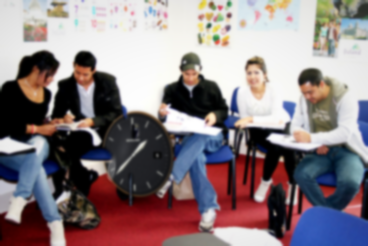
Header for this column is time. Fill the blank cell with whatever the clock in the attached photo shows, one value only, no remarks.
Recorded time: 1:38
